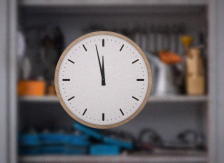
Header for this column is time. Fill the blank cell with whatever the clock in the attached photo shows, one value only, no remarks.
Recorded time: 11:58
